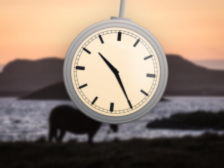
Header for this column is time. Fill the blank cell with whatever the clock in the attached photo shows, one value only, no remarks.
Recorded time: 10:25
